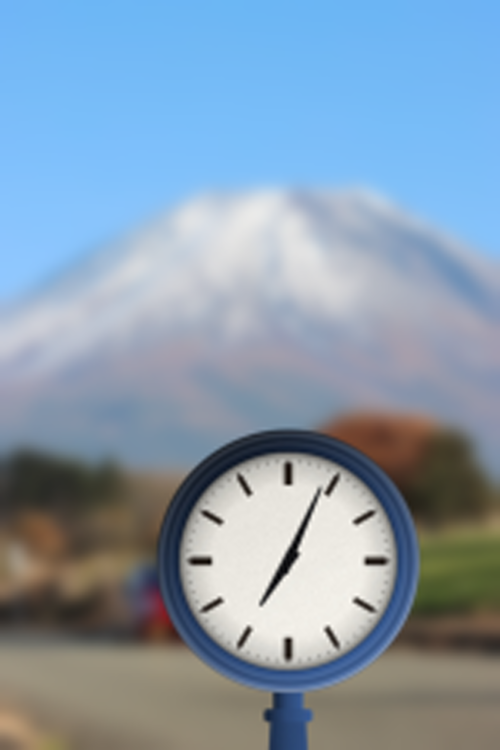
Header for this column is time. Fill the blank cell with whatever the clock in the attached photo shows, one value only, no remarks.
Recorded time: 7:04
